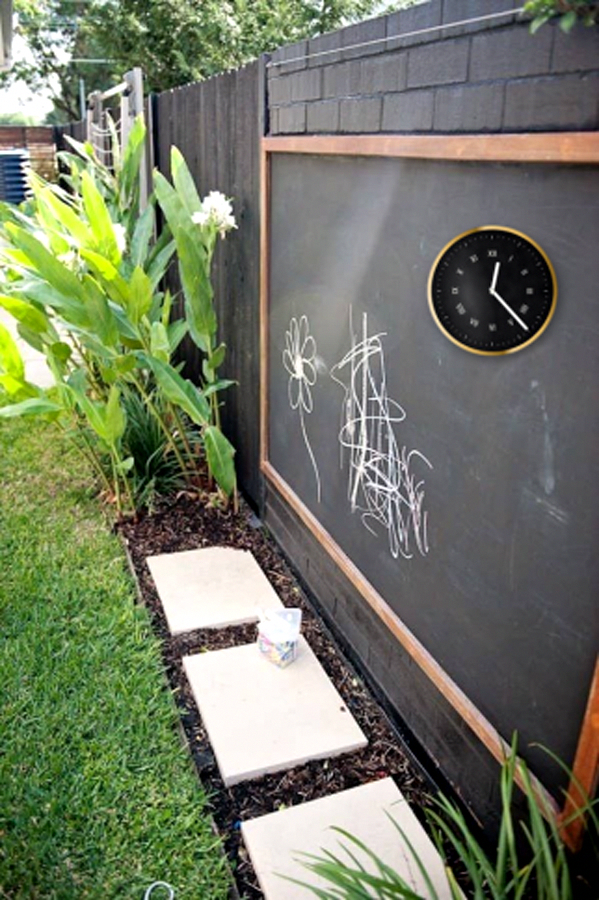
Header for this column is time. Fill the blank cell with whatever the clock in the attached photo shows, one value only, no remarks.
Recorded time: 12:23
